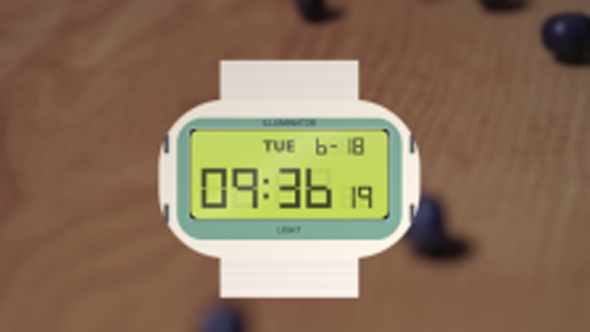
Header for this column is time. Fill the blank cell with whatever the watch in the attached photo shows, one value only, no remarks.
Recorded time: 9:36:19
